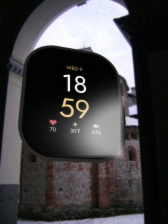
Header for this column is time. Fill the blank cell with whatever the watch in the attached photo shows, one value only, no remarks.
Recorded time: 18:59
